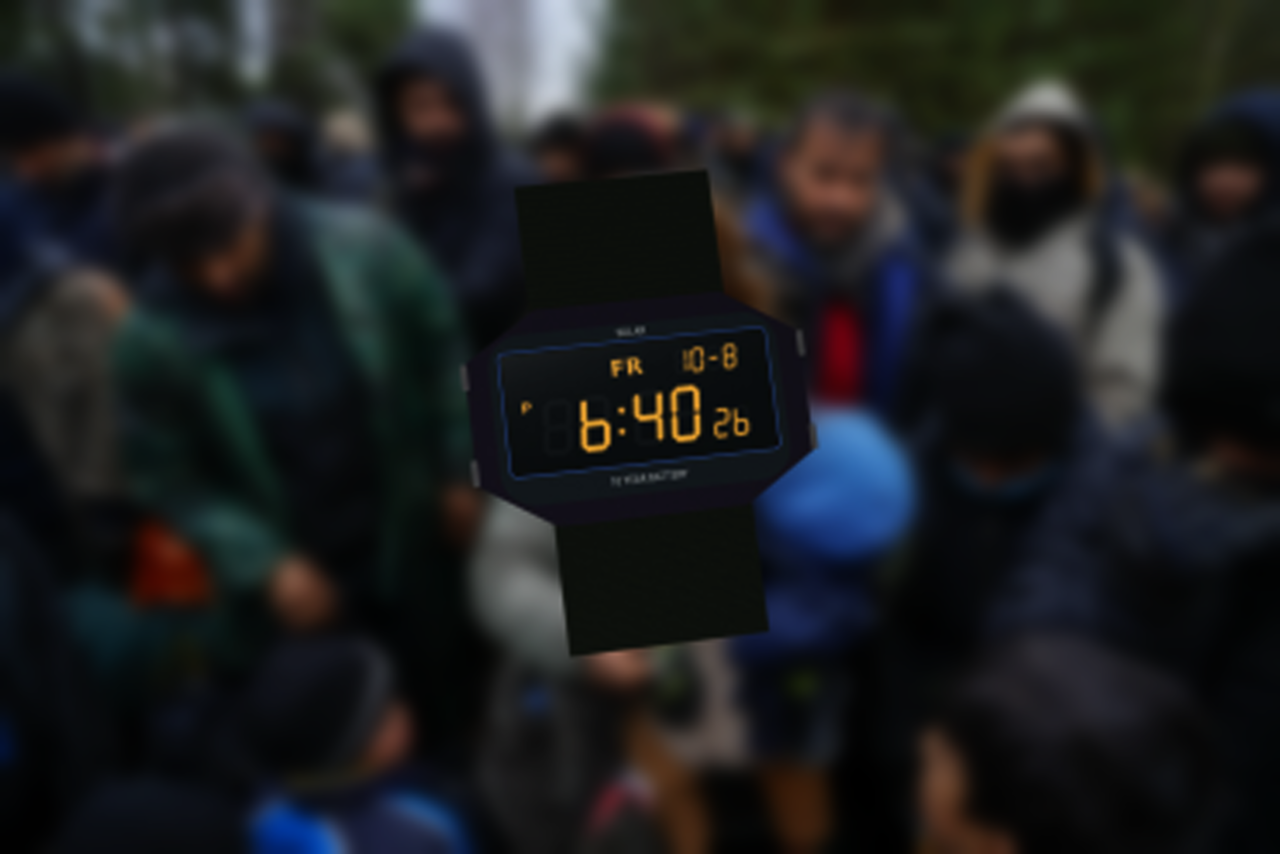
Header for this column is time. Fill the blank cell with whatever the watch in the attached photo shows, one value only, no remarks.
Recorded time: 6:40:26
